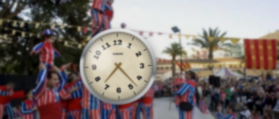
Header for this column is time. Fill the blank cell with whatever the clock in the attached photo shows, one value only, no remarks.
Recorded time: 7:23
